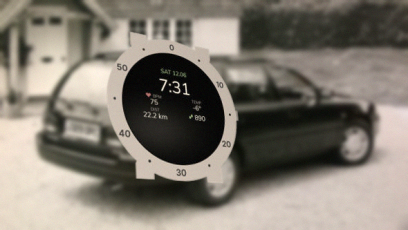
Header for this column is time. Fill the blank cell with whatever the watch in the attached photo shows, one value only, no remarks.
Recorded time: 7:31
